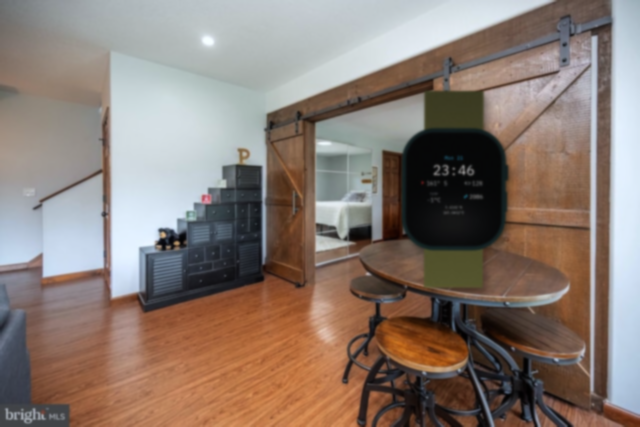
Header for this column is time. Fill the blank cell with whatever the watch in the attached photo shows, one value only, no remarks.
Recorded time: 23:46
